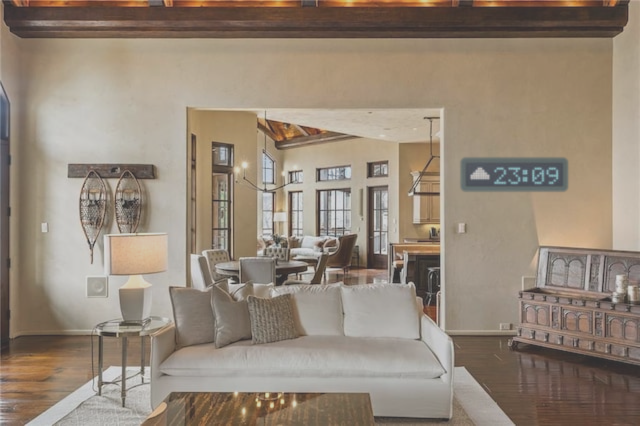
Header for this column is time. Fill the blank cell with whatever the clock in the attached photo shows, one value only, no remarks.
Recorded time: 23:09
